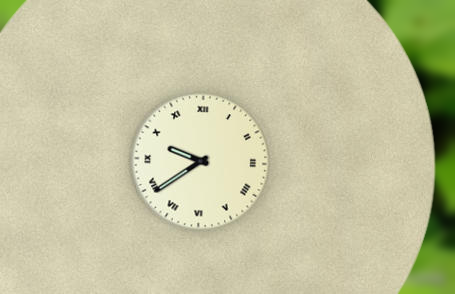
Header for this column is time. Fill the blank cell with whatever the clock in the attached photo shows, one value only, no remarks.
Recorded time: 9:39
